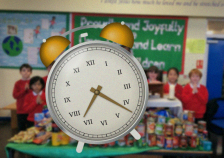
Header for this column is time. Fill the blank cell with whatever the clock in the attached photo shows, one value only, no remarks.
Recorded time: 7:22
